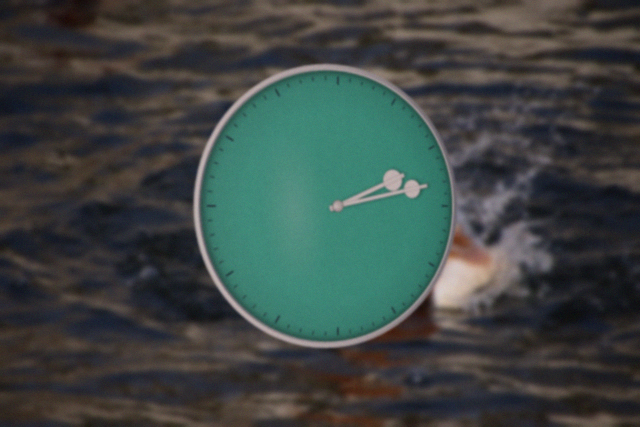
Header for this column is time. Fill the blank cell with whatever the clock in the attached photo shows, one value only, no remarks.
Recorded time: 2:13
